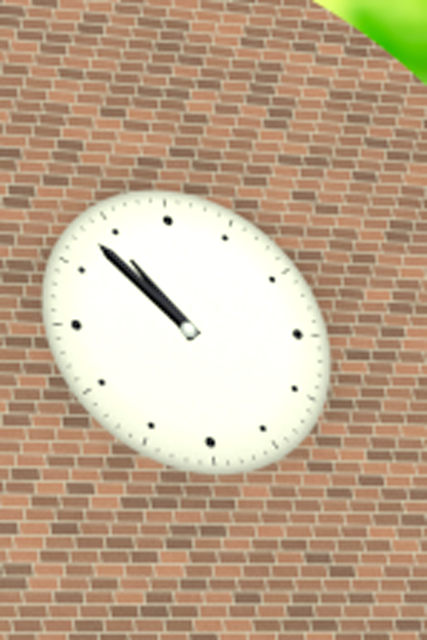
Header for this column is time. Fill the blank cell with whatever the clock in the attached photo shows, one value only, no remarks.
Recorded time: 10:53
